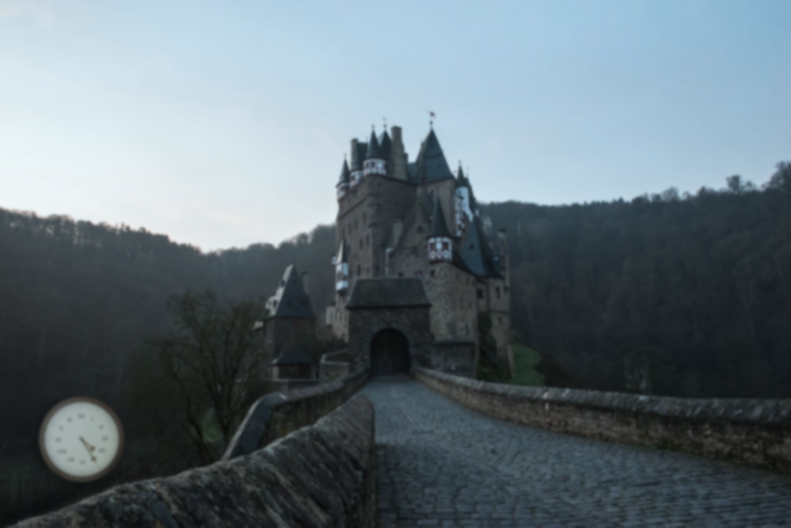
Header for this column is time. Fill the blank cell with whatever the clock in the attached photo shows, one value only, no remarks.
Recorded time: 4:25
